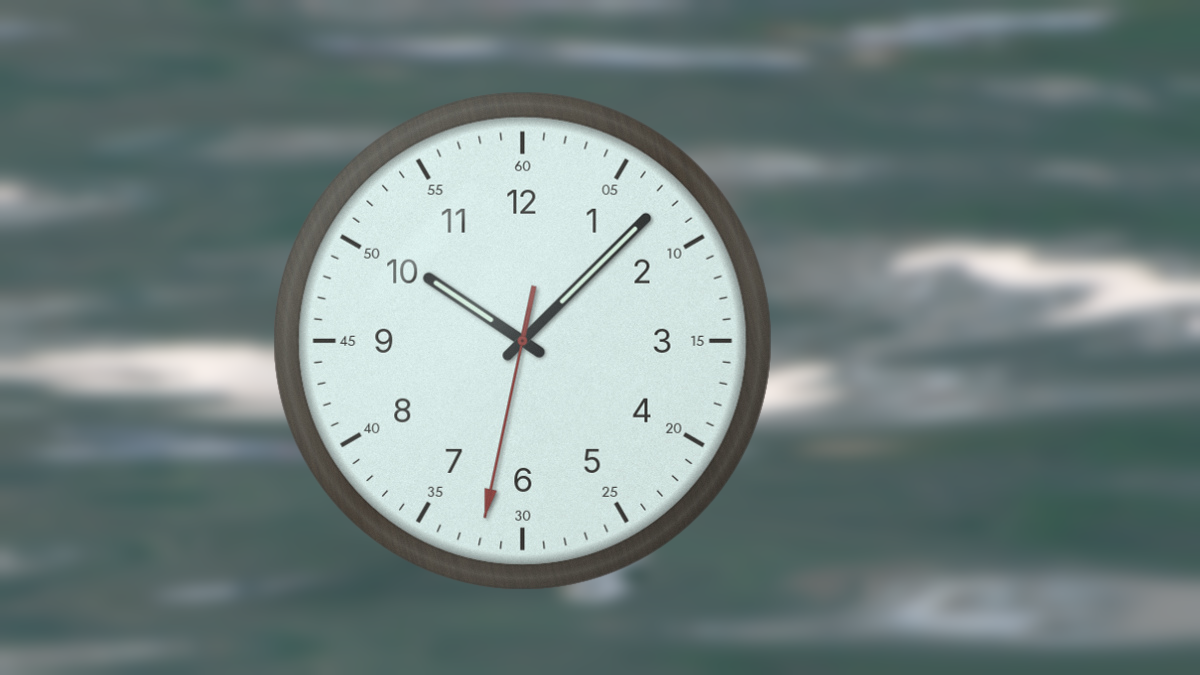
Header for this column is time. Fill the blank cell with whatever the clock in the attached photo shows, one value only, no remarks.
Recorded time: 10:07:32
